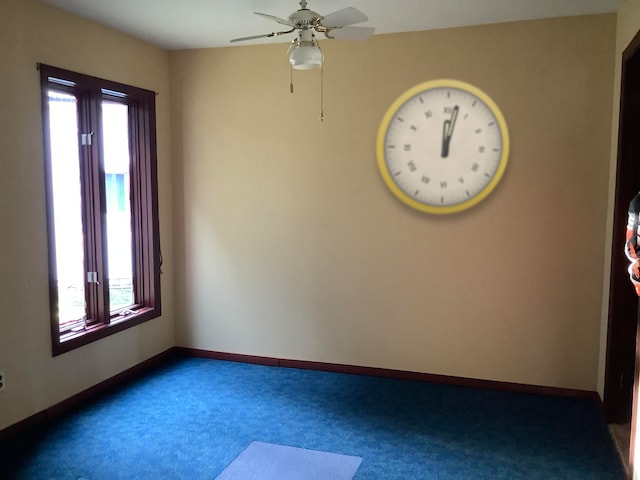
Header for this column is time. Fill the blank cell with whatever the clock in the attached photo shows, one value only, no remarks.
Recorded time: 12:02
